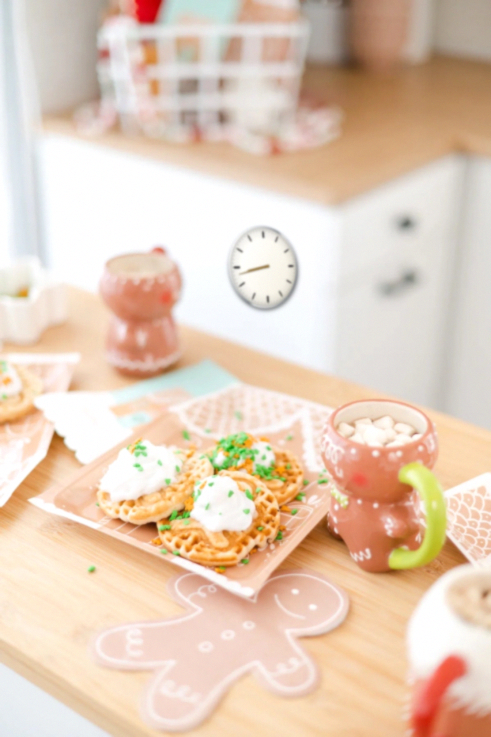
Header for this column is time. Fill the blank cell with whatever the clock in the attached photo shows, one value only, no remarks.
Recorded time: 8:43
